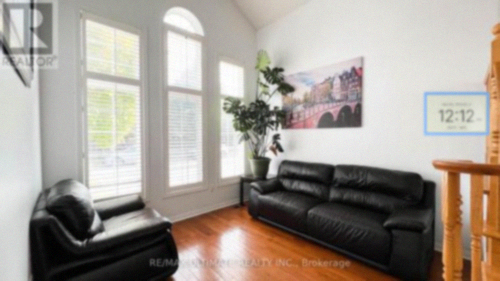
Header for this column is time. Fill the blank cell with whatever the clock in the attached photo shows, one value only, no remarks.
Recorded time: 12:12
